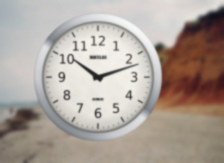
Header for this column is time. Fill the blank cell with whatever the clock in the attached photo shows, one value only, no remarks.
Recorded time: 10:12
